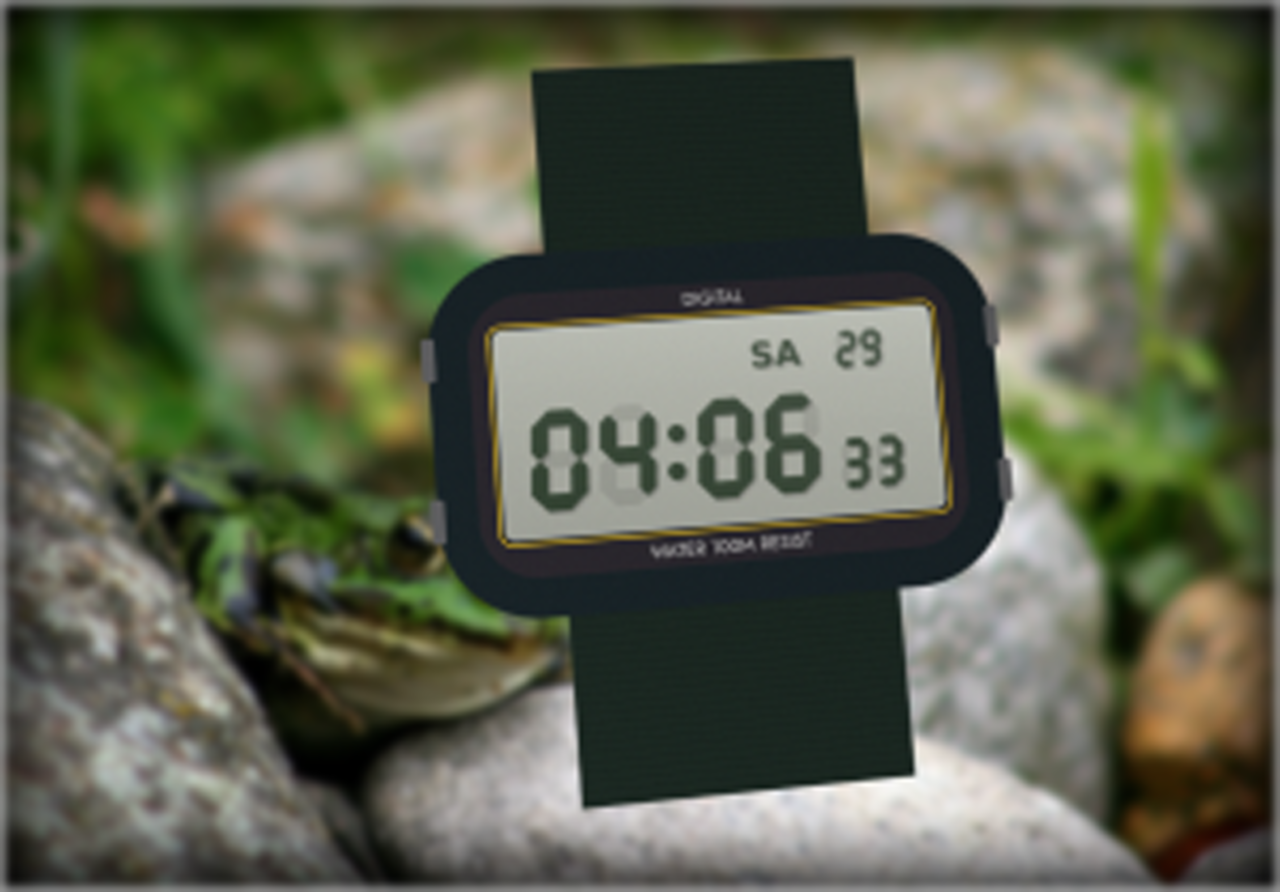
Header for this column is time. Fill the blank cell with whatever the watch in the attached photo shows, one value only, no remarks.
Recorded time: 4:06:33
